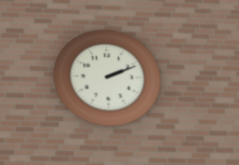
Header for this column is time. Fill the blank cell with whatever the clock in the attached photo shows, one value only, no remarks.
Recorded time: 2:11
